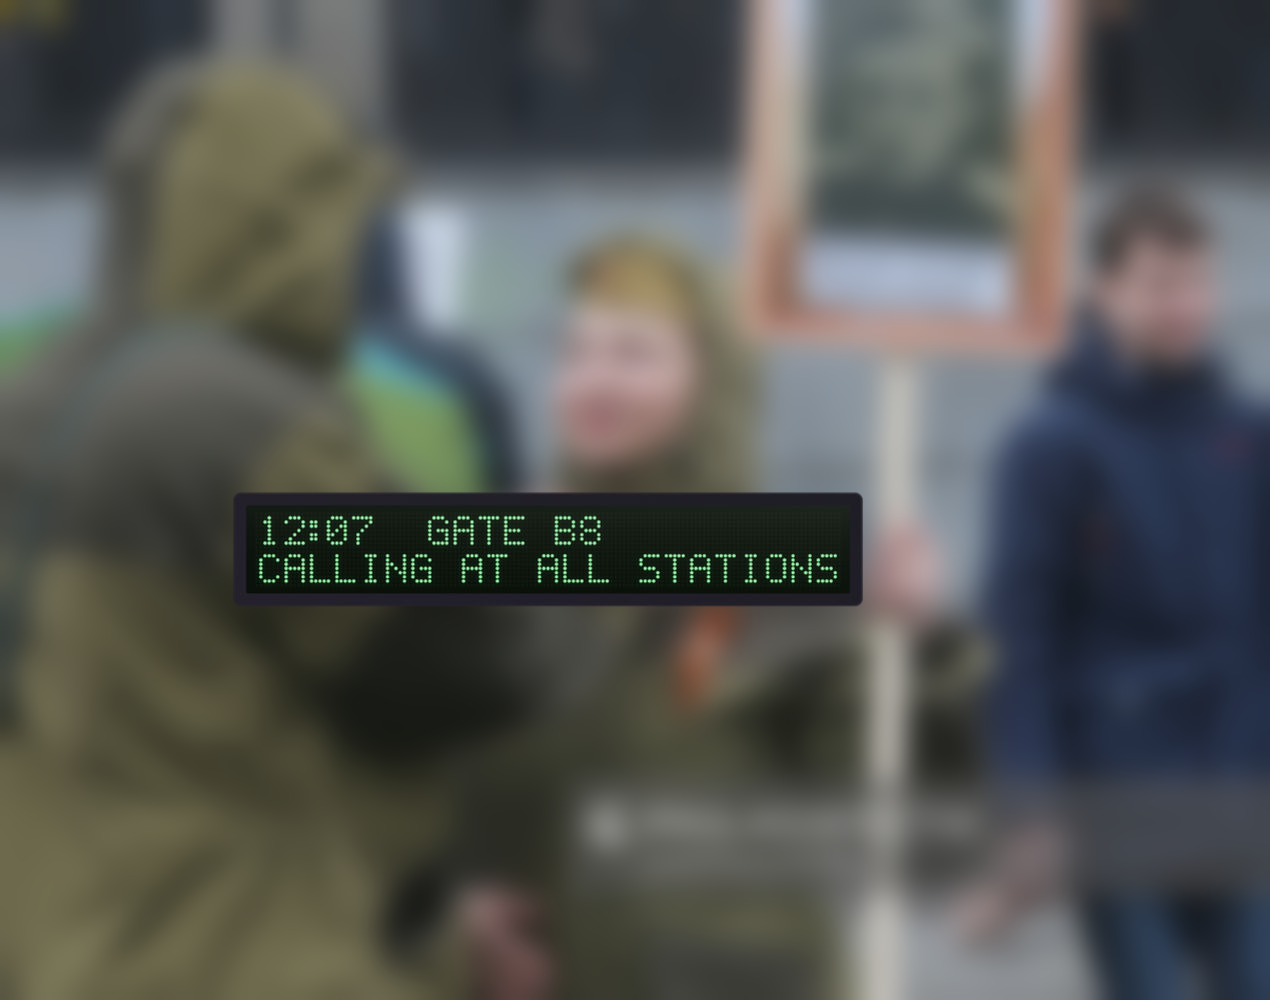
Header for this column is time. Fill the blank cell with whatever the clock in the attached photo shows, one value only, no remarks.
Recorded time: 12:07
